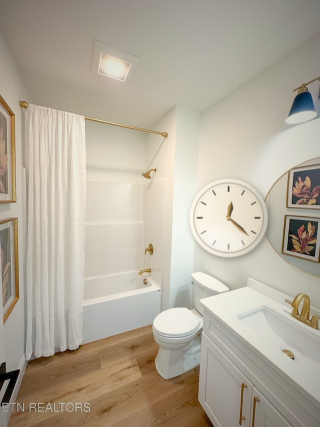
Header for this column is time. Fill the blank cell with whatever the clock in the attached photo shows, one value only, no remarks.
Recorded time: 12:22
